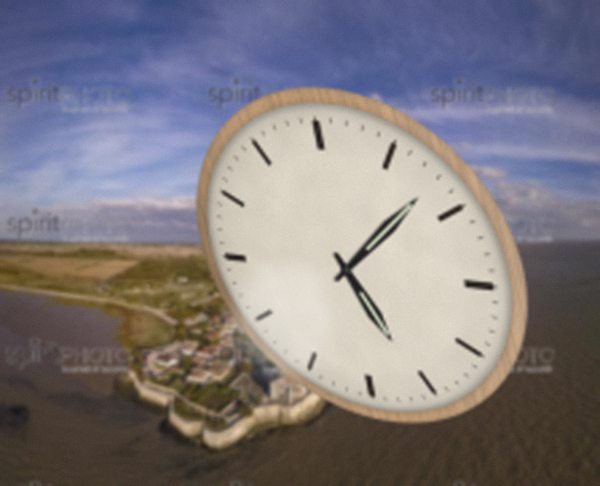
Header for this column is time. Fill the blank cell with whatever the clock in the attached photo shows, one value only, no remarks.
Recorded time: 5:08
